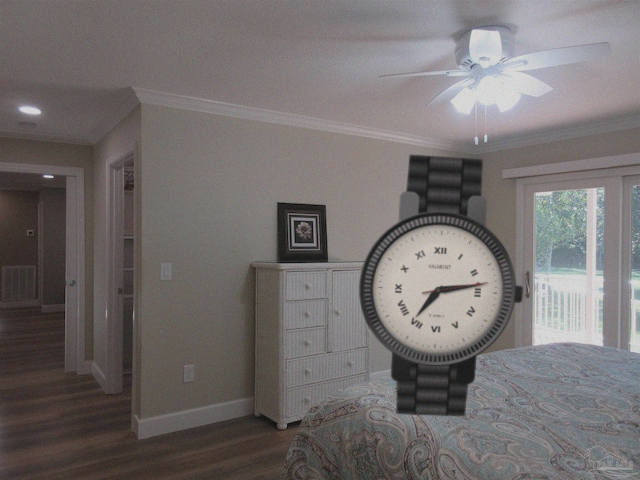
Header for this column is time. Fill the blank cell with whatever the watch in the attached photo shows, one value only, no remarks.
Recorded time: 7:13:13
